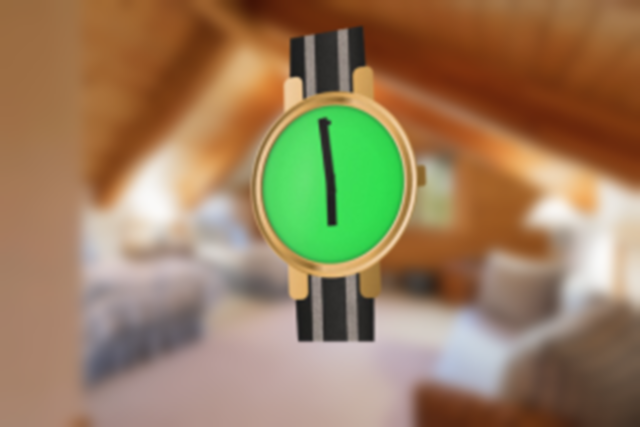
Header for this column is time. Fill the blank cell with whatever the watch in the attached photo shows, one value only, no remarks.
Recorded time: 5:59
